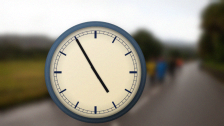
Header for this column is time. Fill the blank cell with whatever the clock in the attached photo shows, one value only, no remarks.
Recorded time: 4:55
